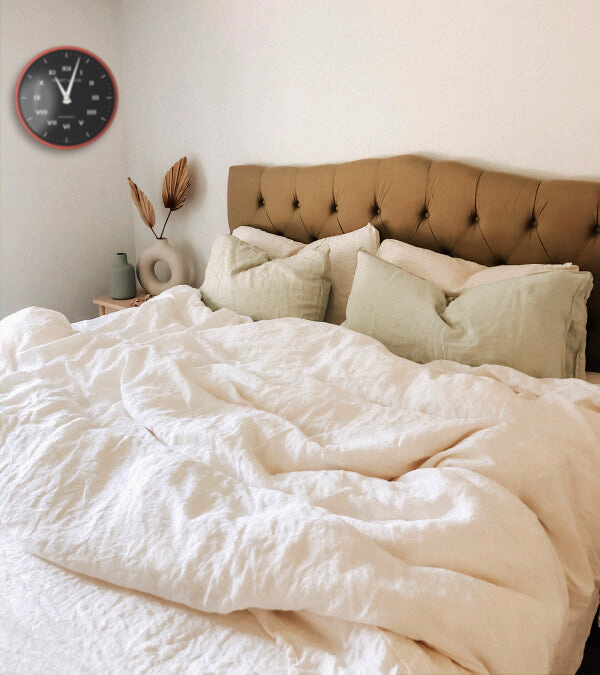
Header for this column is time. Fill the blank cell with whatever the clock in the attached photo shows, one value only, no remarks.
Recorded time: 11:03
